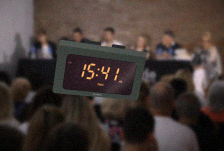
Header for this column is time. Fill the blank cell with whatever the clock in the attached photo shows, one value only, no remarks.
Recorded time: 15:41
